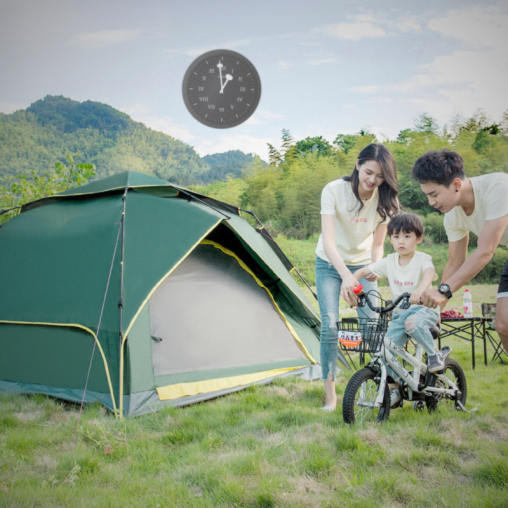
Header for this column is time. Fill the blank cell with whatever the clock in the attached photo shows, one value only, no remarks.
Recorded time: 12:59
